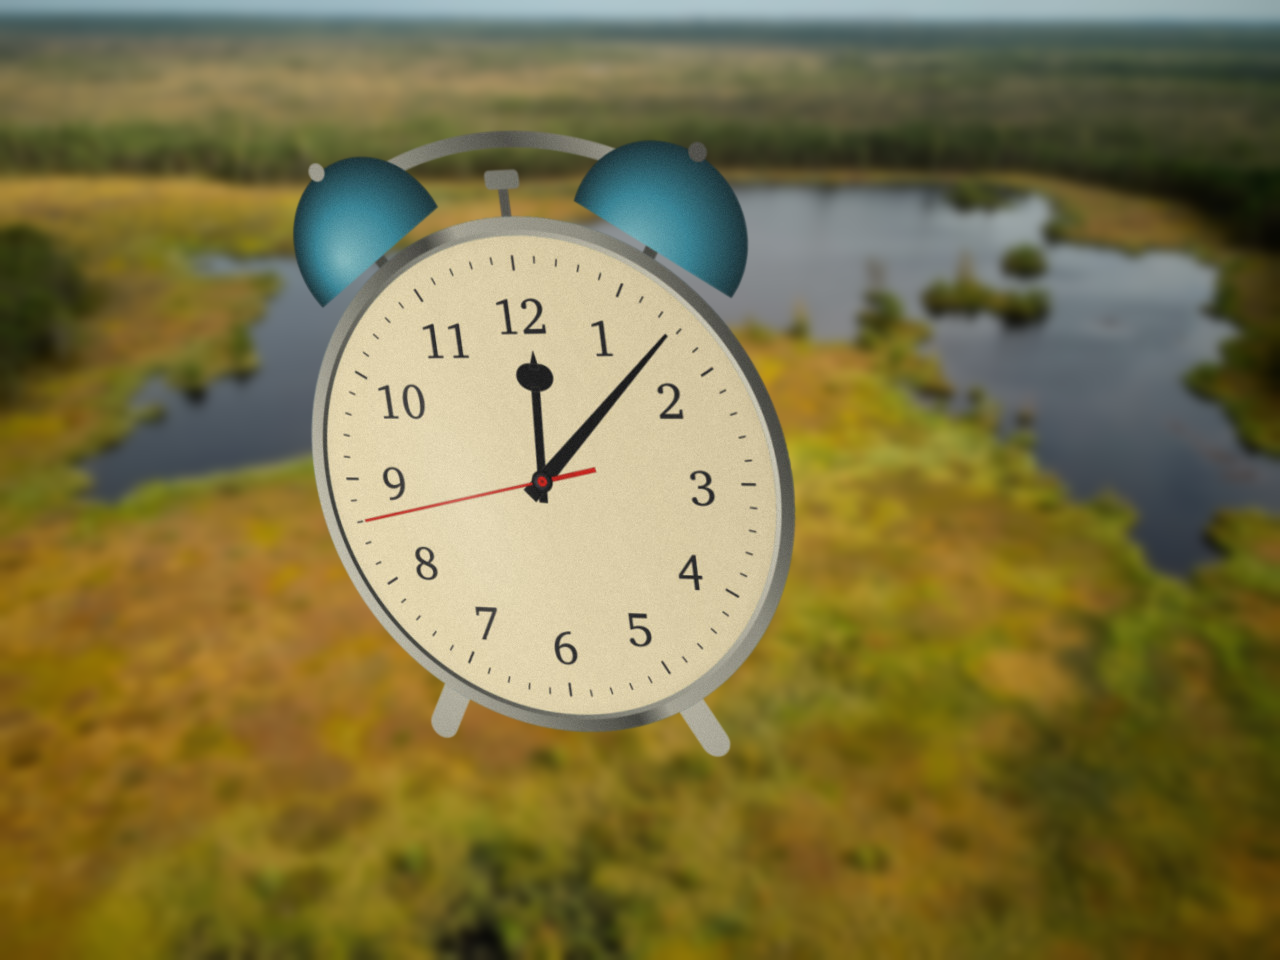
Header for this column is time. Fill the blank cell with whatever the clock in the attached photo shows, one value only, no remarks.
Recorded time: 12:07:43
